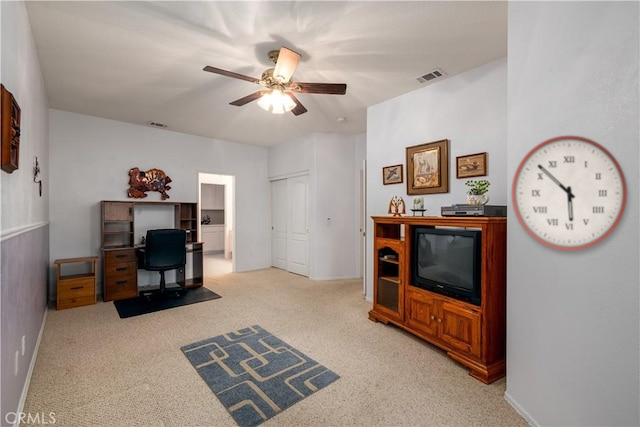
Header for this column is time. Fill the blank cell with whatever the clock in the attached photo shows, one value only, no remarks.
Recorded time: 5:52
